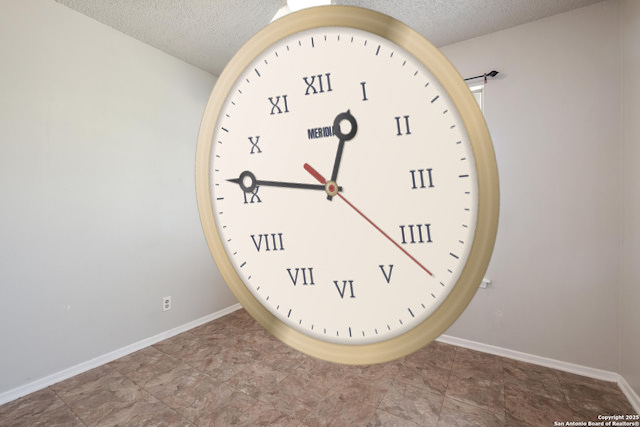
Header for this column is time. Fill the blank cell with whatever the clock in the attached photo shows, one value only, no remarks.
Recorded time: 12:46:22
